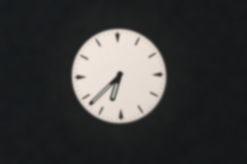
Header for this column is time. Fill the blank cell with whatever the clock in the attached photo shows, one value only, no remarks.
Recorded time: 6:38
